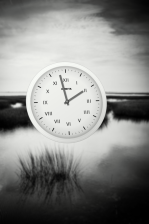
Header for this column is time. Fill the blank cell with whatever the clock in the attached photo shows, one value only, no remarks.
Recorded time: 1:58
